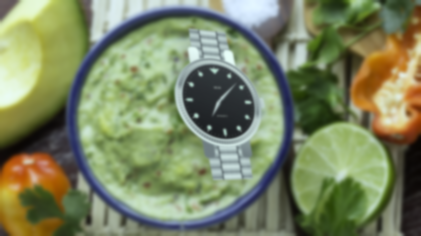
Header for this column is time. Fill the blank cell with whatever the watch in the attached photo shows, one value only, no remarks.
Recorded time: 7:08
